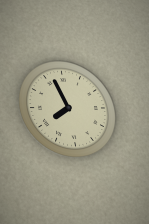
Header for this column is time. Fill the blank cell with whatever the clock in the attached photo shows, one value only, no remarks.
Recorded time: 7:57
